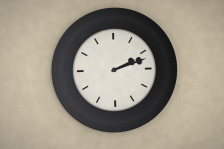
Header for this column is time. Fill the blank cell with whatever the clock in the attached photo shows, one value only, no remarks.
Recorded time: 2:12
